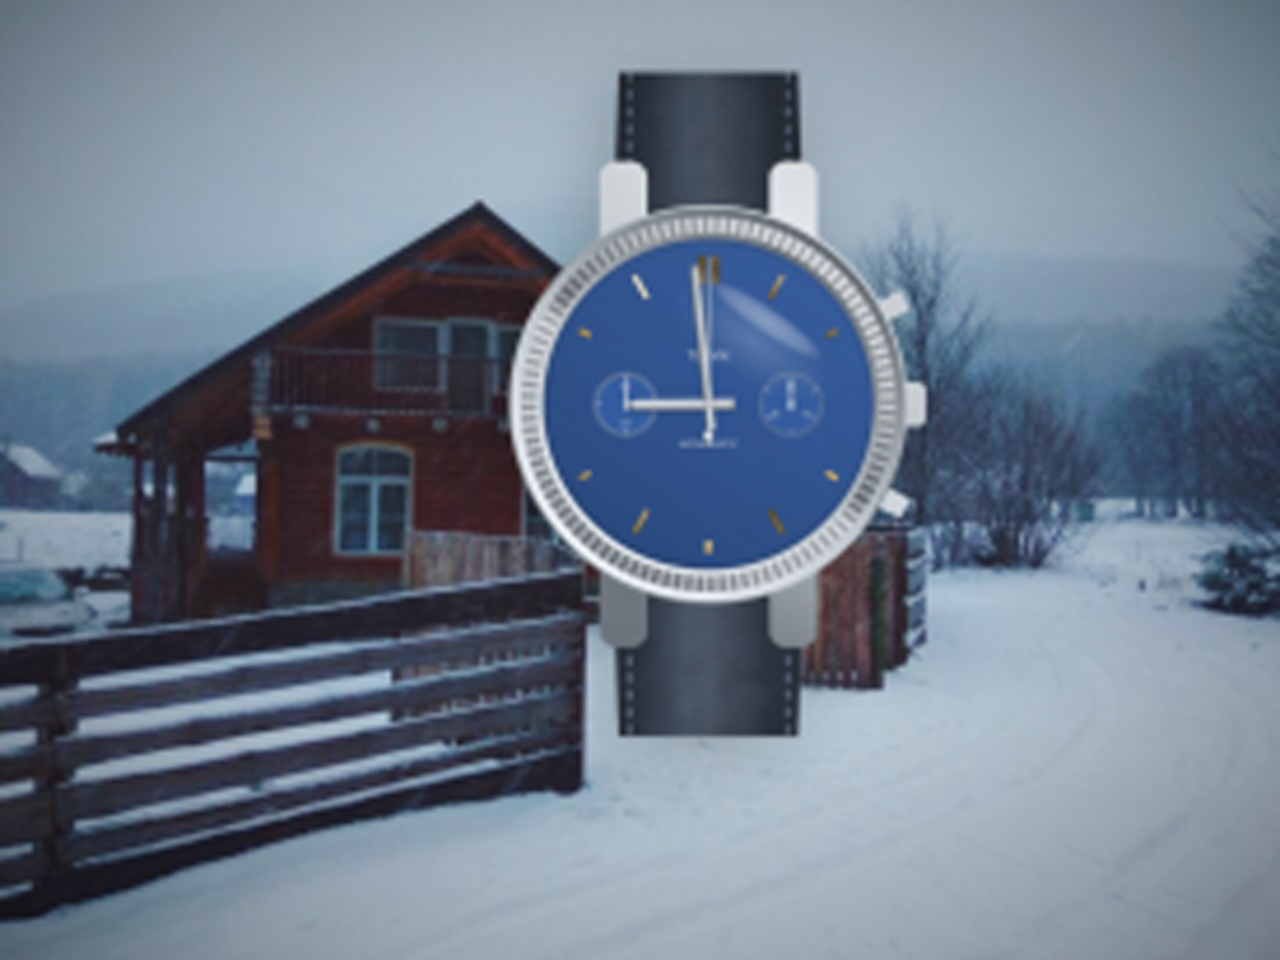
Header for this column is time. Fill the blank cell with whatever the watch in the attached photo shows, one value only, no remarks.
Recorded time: 8:59
